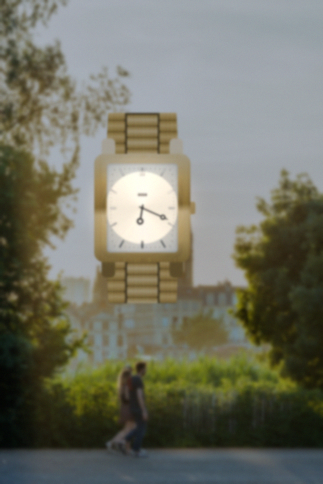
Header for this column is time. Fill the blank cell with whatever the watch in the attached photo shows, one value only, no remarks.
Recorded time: 6:19
